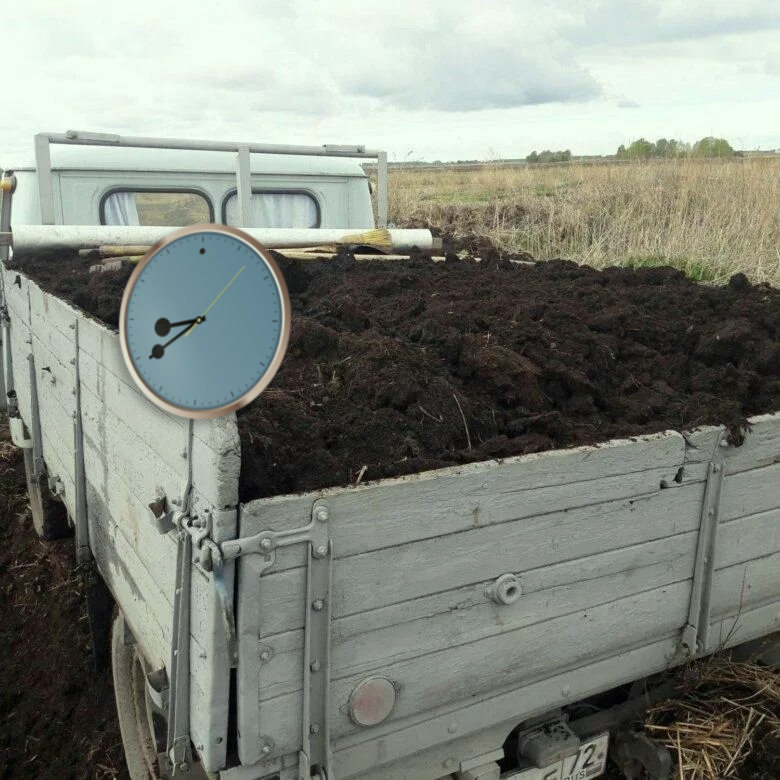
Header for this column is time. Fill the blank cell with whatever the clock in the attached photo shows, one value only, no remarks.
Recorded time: 8:39:07
